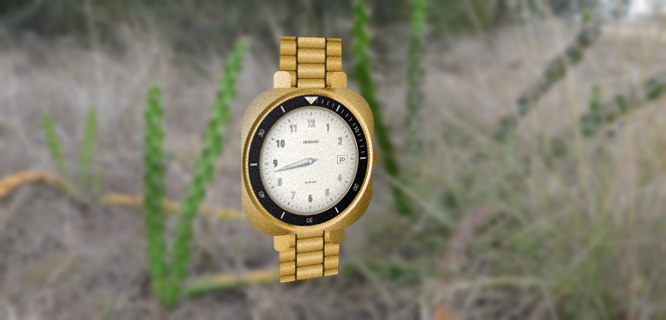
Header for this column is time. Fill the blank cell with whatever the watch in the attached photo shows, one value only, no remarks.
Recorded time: 8:43
